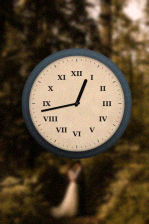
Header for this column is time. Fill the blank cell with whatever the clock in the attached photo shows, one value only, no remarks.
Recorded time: 12:43
